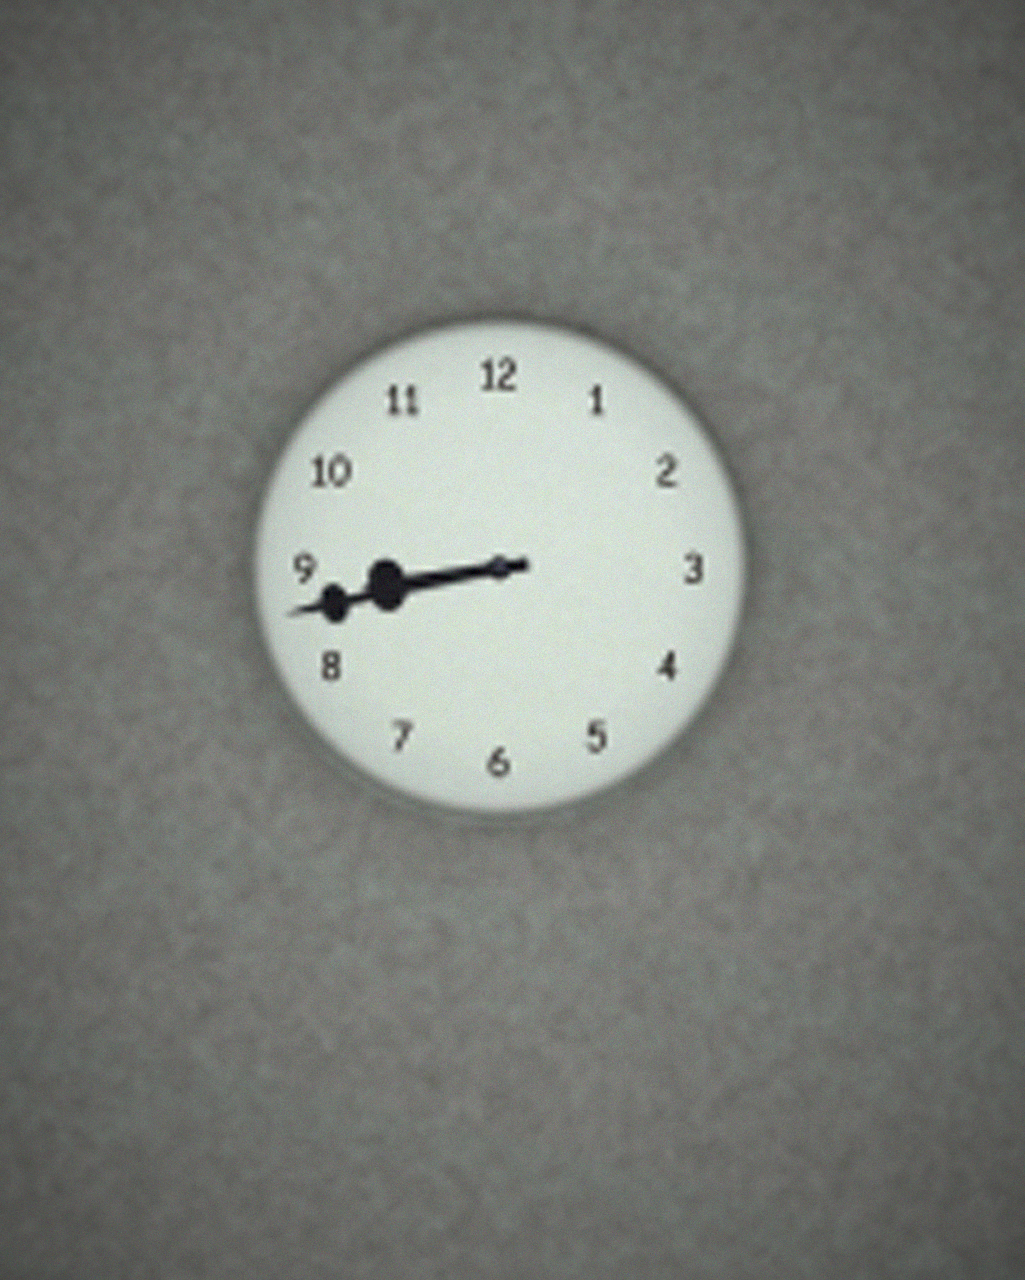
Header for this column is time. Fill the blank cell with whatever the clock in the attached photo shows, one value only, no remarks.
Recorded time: 8:43
